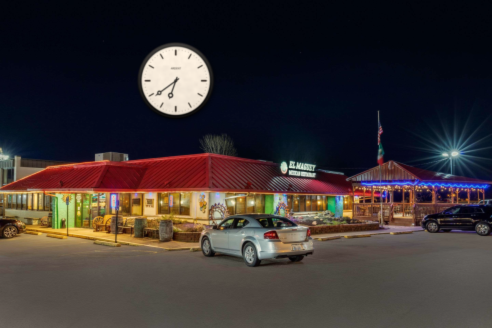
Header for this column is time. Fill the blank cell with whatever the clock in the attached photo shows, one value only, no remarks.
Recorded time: 6:39
